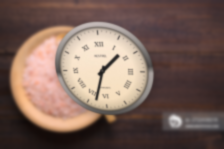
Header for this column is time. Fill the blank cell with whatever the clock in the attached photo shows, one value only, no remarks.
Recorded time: 1:33
